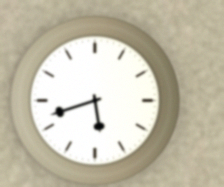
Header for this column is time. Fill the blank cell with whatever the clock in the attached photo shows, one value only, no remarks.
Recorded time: 5:42
